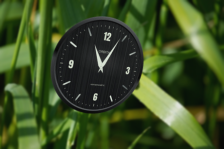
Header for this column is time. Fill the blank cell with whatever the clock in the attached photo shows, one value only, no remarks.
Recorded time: 11:04
